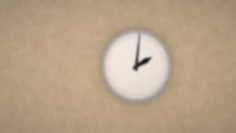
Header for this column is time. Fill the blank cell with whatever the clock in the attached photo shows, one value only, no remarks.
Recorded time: 2:01
